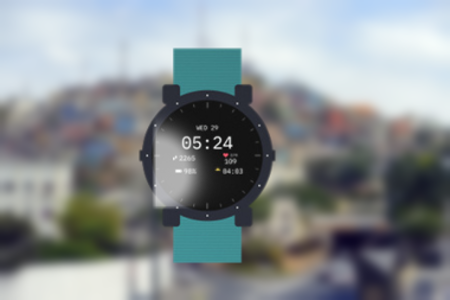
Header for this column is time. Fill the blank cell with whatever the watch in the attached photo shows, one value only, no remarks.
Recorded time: 5:24
